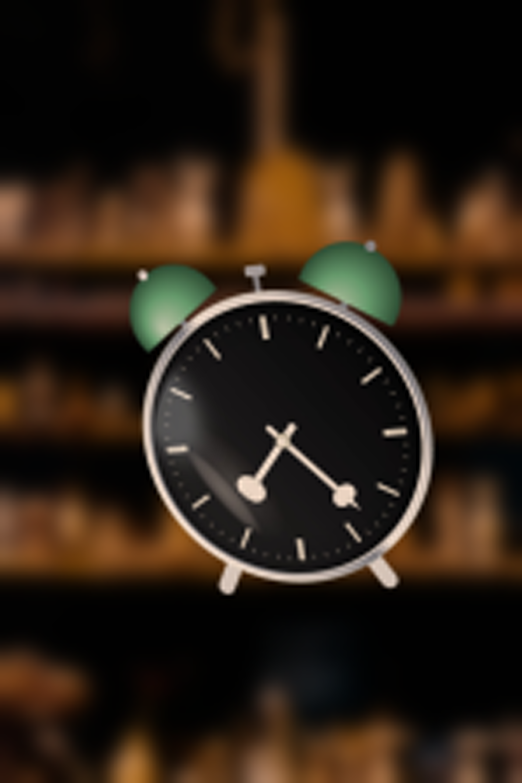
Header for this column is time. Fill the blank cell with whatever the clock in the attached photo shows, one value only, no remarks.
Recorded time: 7:23
